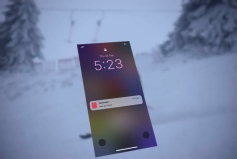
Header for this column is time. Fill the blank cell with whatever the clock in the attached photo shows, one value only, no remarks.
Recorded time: 5:23
